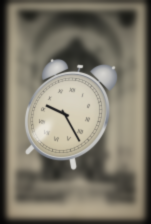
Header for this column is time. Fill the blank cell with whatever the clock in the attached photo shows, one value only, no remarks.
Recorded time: 9:22
